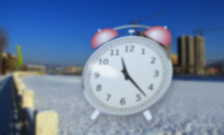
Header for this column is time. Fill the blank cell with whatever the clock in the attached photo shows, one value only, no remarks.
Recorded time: 11:23
